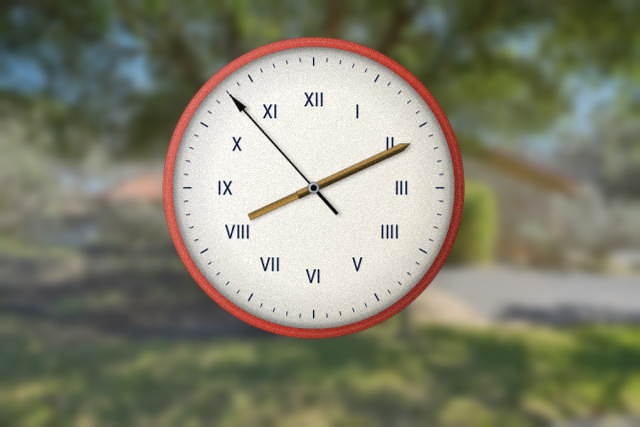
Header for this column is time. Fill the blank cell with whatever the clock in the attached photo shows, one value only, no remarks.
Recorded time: 8:10:53
